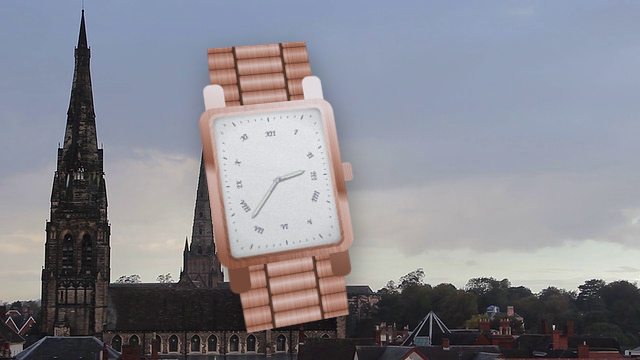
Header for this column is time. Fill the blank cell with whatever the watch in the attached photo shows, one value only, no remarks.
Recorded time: 2:37
